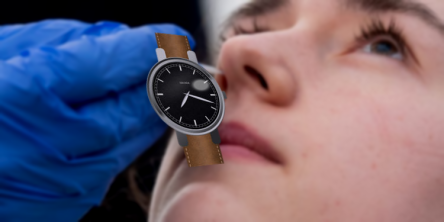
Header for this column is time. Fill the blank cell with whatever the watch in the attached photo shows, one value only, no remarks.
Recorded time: 7:18
